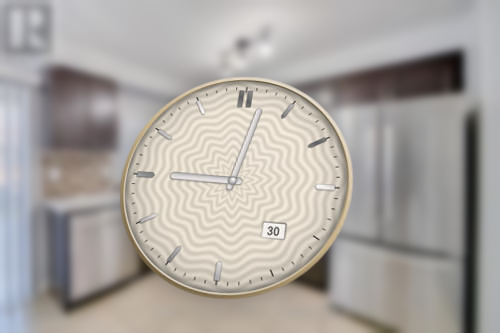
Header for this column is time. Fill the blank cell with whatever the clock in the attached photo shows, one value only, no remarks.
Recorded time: 9:02
